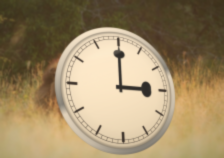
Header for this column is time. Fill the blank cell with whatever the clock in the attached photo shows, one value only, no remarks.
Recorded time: 3:00
